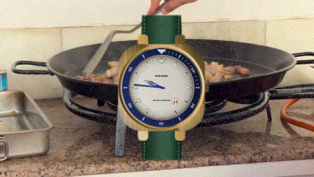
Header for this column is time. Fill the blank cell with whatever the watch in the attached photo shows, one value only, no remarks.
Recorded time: 9:46
